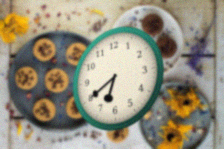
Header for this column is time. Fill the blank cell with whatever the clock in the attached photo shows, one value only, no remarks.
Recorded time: 6:40
